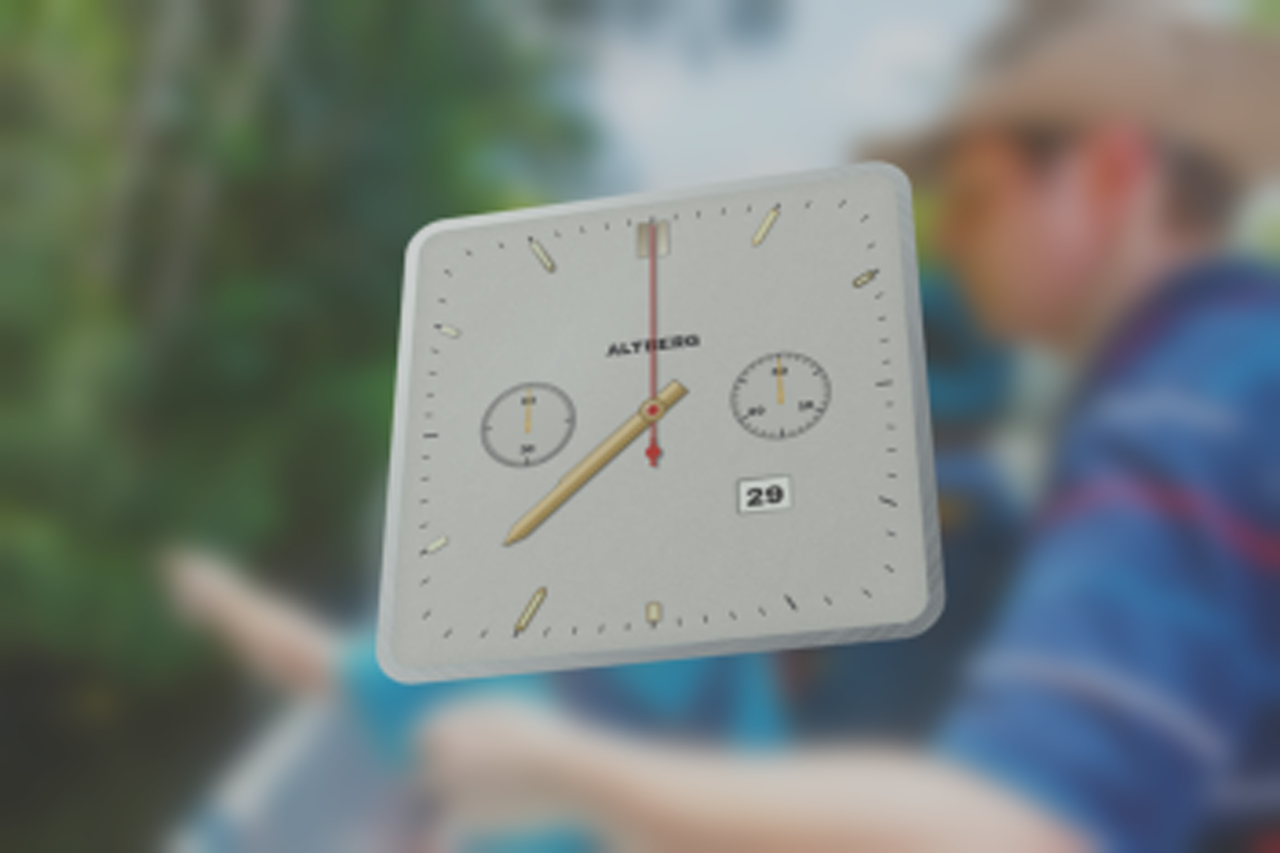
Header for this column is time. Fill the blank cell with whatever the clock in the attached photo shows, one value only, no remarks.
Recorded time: 7:38
